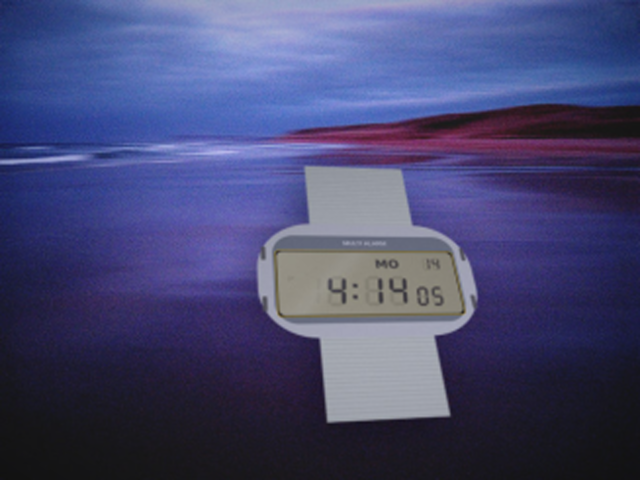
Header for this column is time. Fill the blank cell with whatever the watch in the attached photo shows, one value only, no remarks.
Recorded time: 4:14:05
